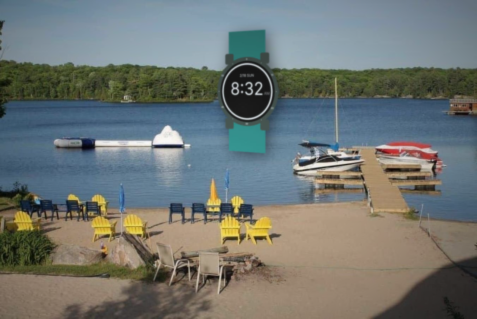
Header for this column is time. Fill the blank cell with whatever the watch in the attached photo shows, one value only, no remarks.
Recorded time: 8:32
